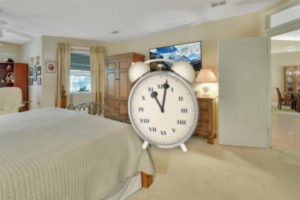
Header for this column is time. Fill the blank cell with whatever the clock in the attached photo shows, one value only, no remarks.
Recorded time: 11:02
